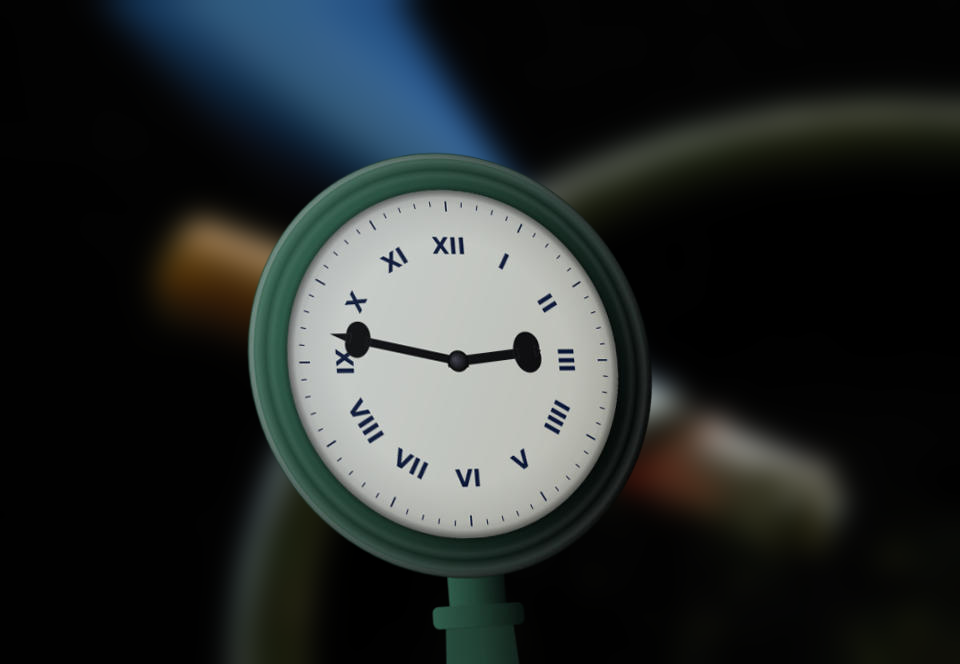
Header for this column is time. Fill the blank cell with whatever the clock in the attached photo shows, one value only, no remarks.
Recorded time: 2:47
